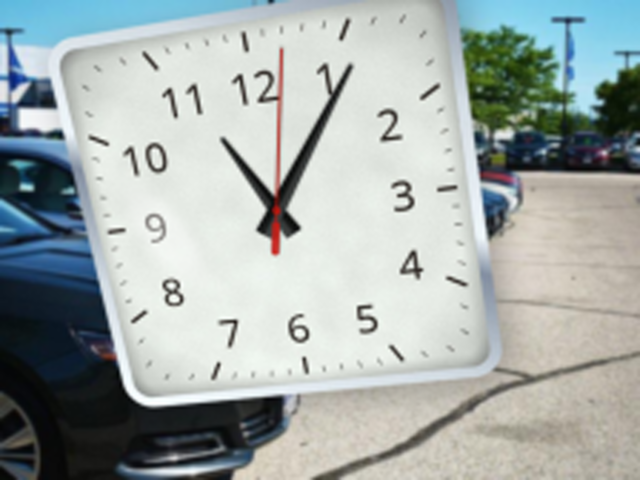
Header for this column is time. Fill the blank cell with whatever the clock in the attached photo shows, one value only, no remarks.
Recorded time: 11:06:02
